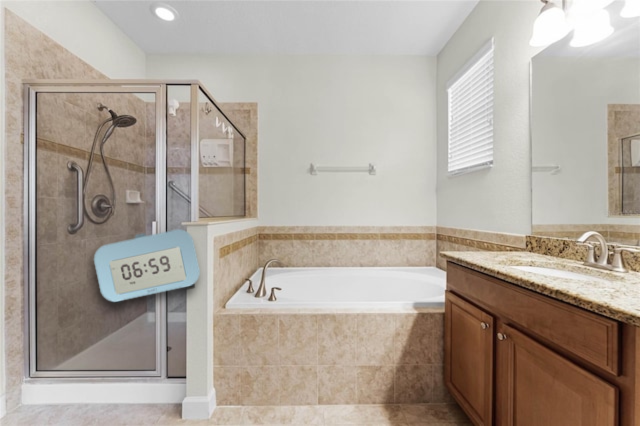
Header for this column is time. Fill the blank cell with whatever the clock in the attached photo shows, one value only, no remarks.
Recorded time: 6:59
